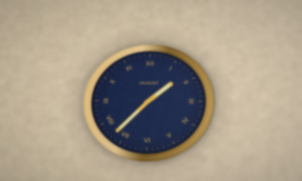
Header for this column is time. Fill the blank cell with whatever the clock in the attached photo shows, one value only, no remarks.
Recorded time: 1:37
